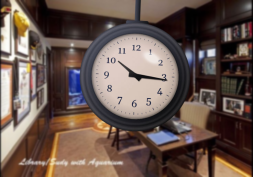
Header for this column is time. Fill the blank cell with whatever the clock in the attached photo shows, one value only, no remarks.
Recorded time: 10:16
